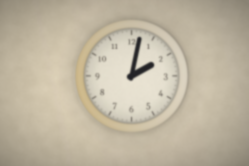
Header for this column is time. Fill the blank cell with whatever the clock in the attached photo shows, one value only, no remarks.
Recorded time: 2:02
